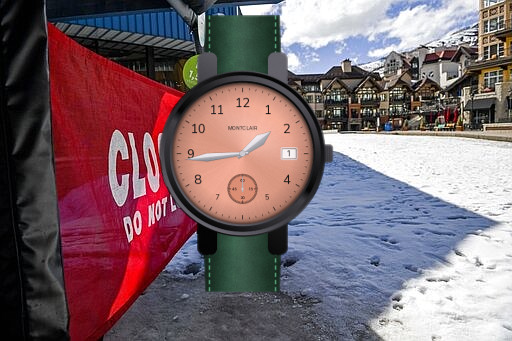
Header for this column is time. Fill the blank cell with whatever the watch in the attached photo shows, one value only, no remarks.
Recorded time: 1:44
